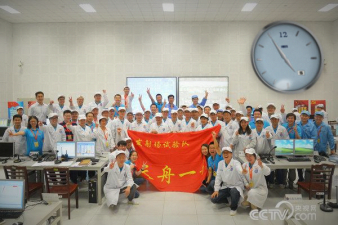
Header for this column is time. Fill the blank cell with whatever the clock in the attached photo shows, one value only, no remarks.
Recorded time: 4:55
